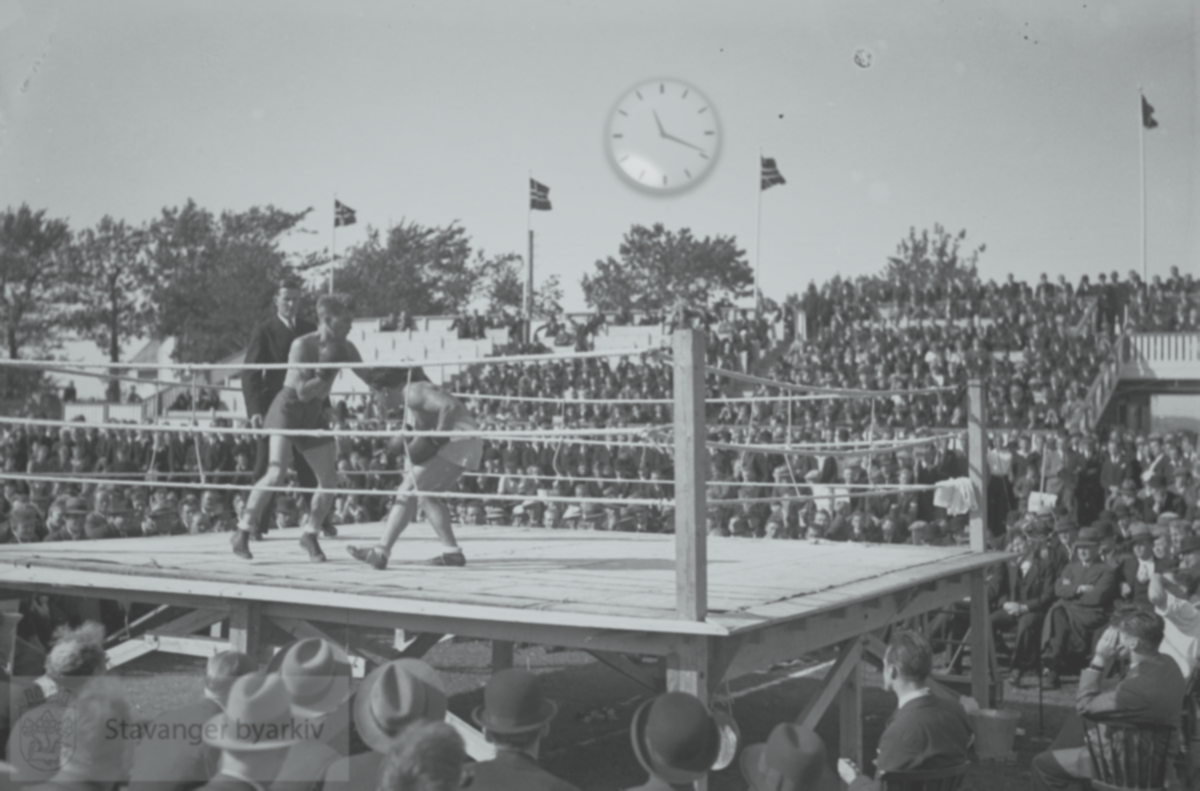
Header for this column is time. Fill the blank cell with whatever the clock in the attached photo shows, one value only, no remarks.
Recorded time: 11:19
